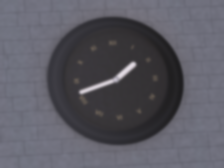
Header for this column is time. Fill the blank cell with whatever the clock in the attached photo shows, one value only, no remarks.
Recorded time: 1:42
